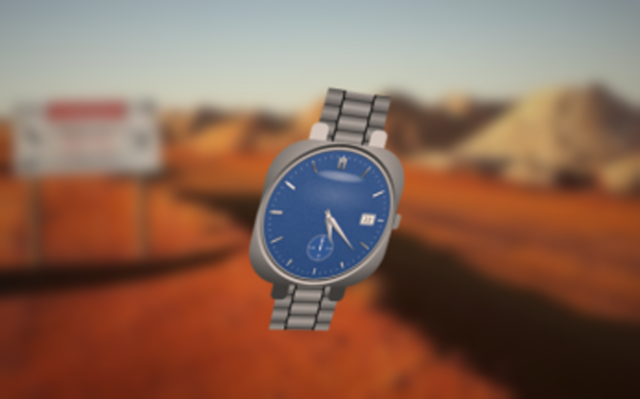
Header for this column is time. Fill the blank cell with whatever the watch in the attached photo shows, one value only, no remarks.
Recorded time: 5:22
